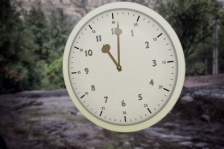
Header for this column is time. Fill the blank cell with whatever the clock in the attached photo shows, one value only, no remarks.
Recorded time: 11:01
